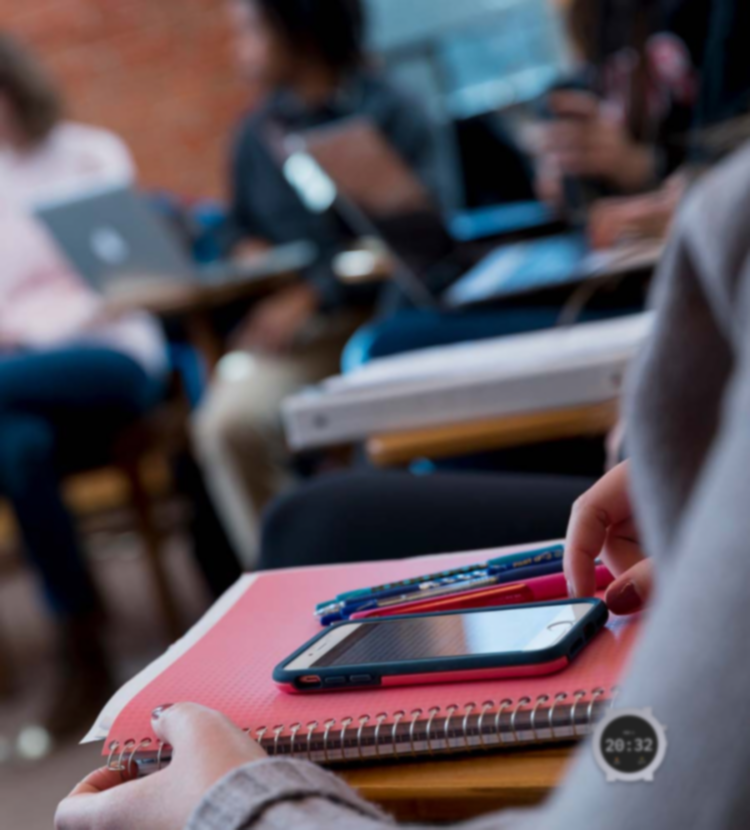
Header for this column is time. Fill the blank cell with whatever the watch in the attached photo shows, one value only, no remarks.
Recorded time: 20:32
